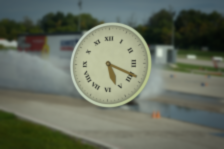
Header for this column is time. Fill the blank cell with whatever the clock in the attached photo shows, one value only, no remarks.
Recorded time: 5:19
